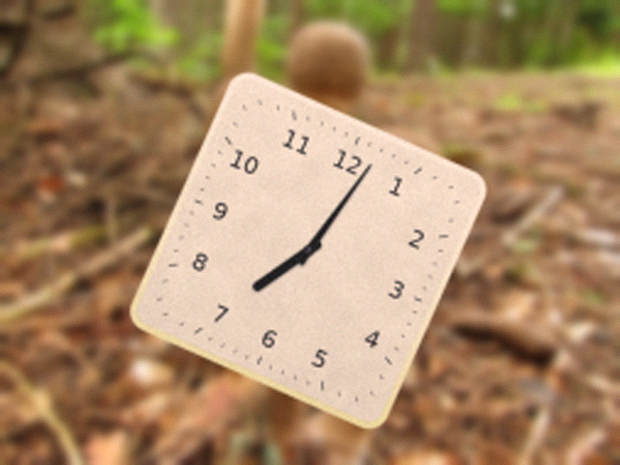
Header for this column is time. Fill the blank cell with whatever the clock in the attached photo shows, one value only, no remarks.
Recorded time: 7:02
